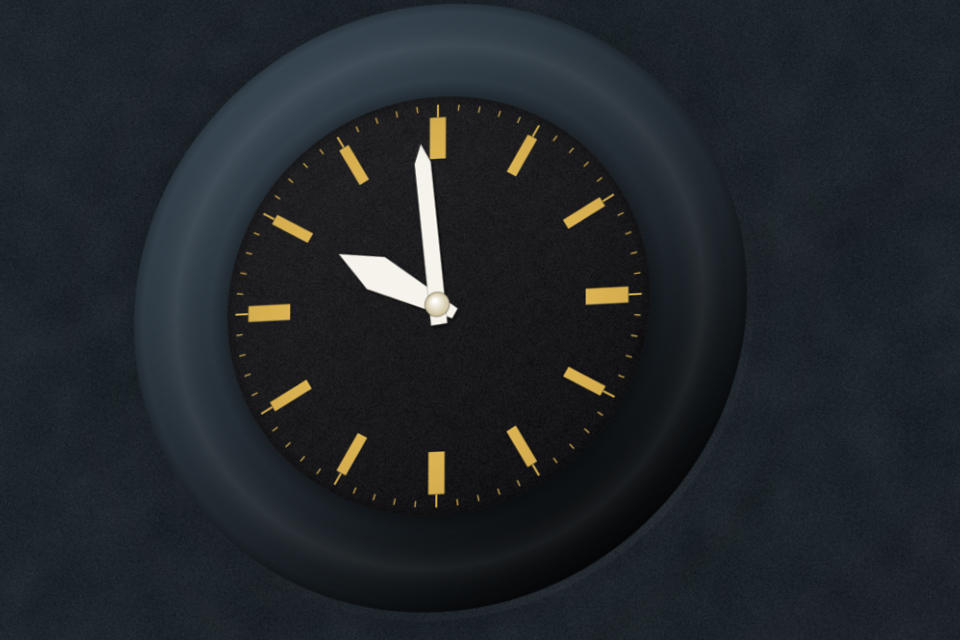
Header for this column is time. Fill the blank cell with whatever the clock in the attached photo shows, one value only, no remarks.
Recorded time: 9:59
